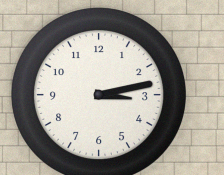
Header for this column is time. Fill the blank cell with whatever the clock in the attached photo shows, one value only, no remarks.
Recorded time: 3:13
